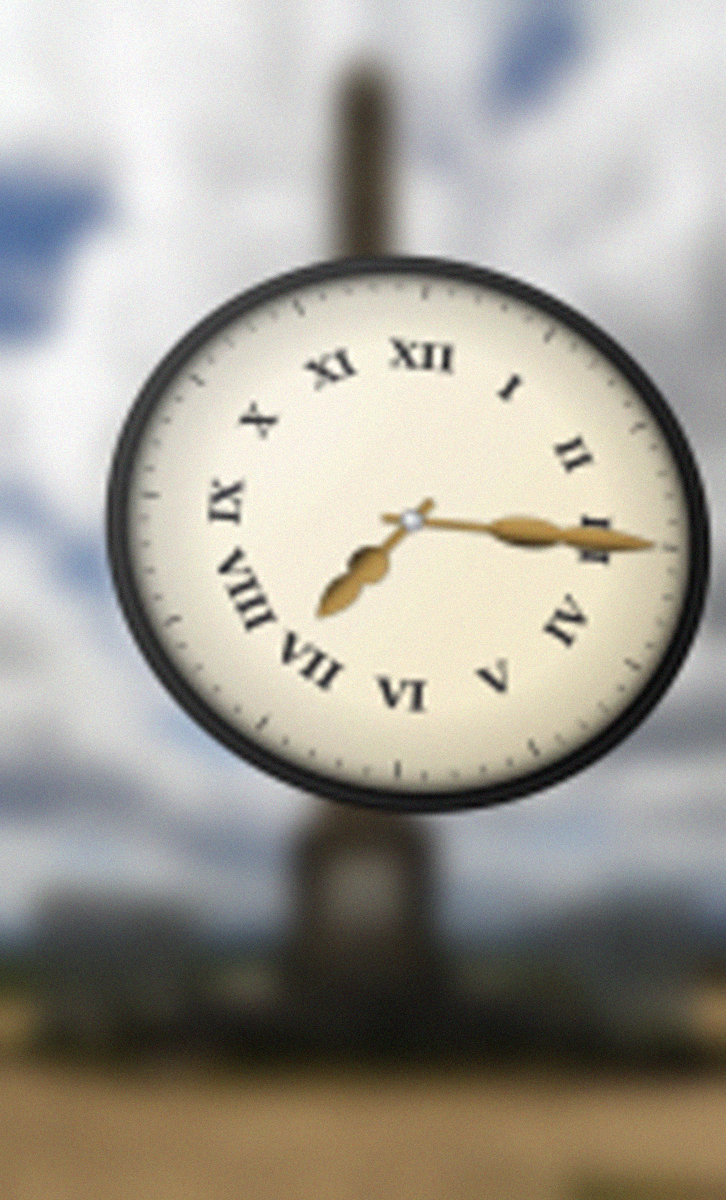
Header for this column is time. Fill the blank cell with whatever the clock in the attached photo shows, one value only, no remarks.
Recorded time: 7:15
